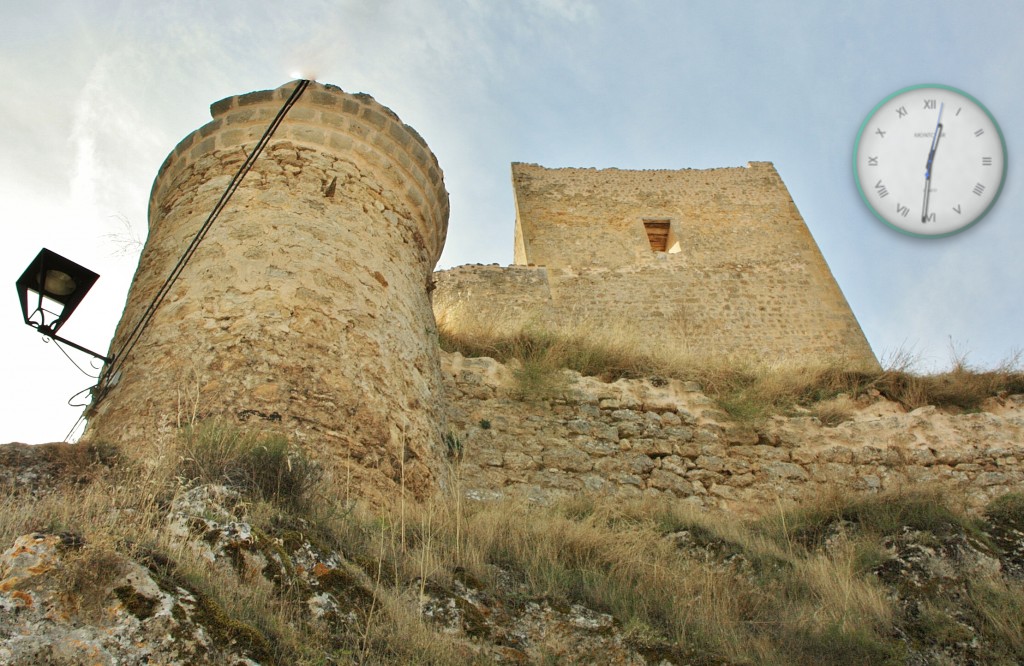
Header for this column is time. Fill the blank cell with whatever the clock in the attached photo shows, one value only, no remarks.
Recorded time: 12:31:02
